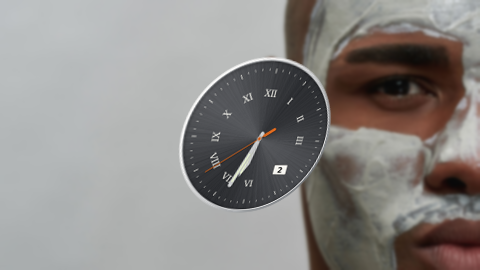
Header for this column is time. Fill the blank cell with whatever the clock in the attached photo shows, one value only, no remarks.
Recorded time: 6:33:39
